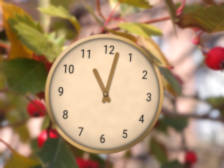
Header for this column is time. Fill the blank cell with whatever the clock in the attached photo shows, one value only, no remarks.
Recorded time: 11:02
